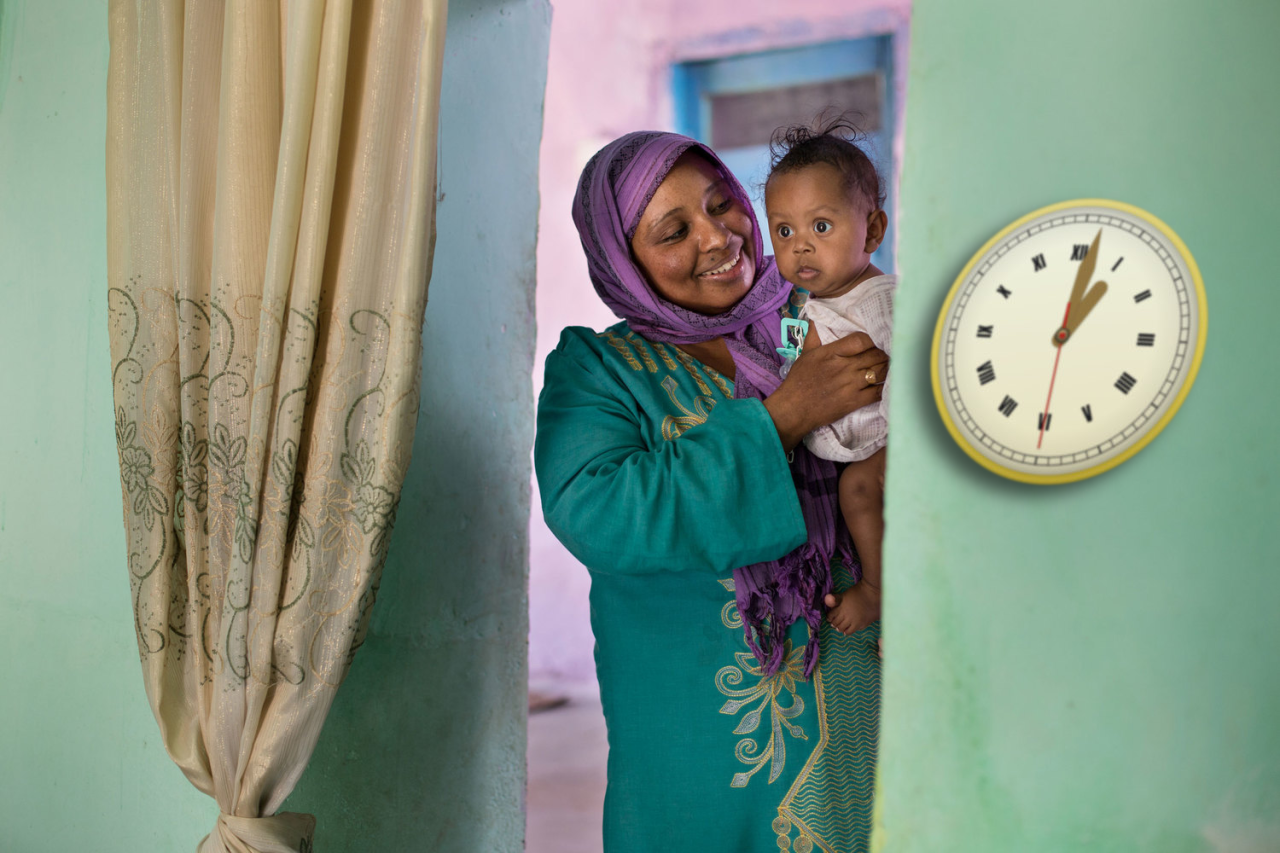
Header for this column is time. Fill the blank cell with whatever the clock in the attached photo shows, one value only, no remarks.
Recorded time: 1:01:30
